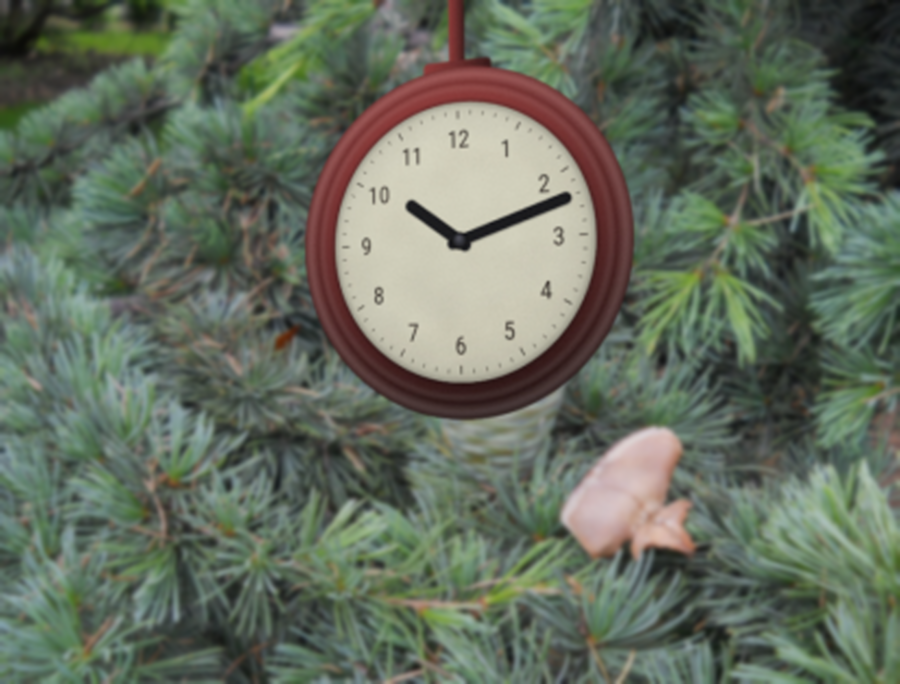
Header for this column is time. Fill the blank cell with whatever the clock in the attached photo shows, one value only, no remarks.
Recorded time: 10:12
